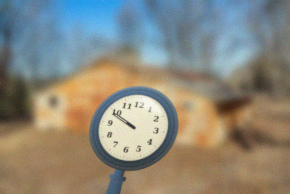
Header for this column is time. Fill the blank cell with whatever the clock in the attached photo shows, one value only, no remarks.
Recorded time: 9:49
